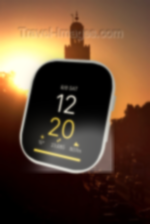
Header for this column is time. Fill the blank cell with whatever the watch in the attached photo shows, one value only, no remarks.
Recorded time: 12:20
